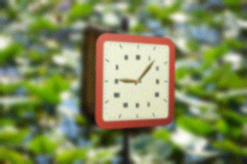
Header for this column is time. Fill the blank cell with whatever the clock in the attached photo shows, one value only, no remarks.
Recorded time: 9:07
